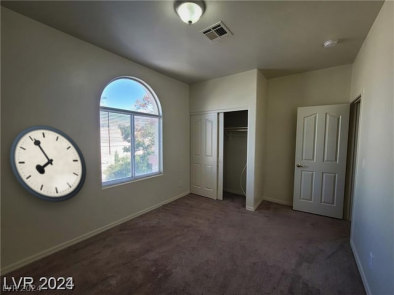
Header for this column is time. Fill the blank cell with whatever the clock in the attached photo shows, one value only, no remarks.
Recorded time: 7:56
